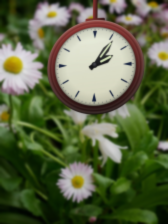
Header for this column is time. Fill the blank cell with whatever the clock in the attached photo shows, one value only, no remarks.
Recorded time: 2:06
